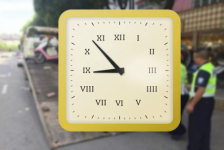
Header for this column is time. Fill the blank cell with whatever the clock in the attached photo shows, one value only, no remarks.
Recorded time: 8:53
